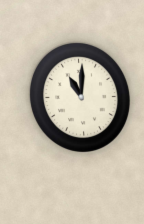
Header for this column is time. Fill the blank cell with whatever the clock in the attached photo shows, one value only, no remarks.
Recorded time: 11:01
